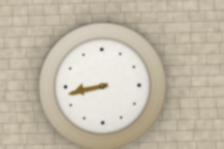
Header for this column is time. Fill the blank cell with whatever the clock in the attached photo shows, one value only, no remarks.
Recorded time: 8:43
